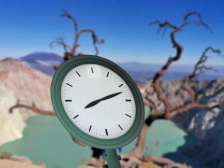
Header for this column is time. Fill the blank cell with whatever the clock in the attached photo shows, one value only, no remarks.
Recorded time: 8:12
